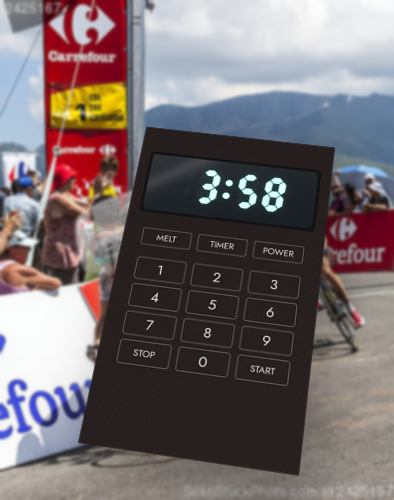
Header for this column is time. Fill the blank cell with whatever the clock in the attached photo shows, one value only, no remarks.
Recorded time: 3:58
